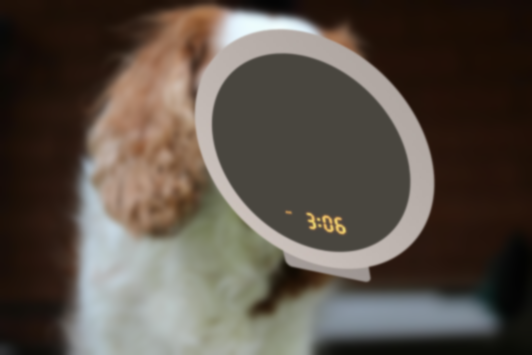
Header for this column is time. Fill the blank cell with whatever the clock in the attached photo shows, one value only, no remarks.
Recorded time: 3:06
